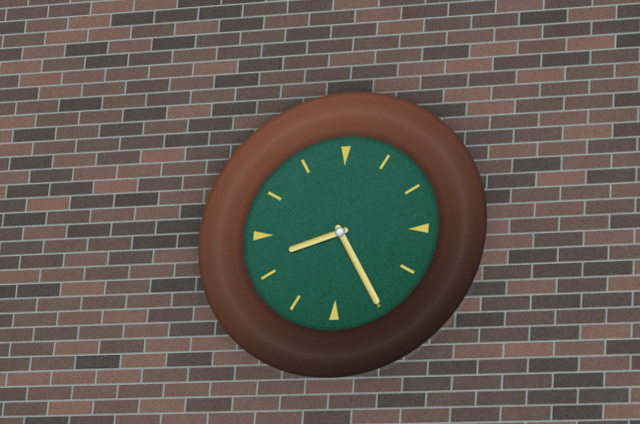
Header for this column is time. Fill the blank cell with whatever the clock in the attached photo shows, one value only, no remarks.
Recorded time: 8:25
